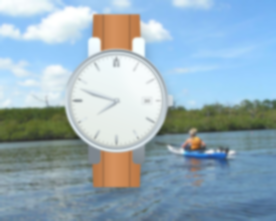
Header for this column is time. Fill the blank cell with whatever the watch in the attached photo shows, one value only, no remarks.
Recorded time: 7:48
